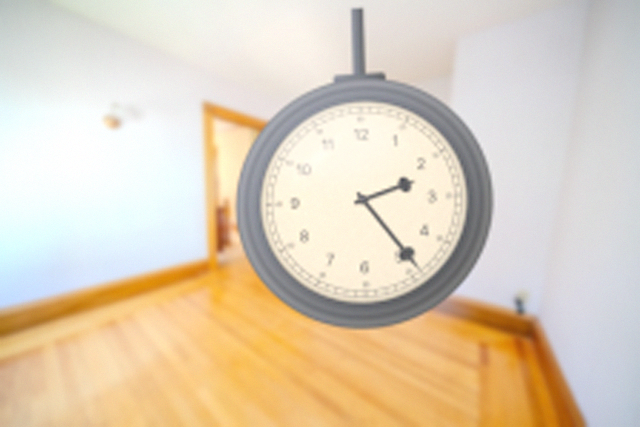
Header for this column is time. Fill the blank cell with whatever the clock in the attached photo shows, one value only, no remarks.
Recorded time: 2:24
